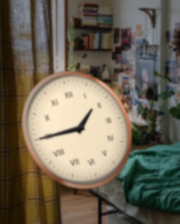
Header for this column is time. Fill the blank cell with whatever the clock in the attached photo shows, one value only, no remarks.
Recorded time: 1:45
